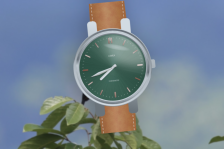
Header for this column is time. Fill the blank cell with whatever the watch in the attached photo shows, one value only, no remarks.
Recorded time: 7:42
